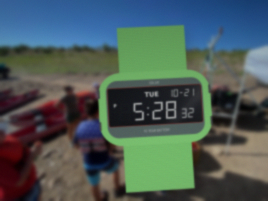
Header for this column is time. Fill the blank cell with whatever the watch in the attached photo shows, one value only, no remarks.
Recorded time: 5:28
